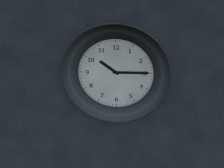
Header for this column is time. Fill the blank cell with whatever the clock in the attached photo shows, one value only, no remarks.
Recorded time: 10:15
